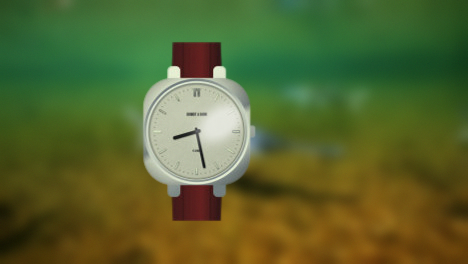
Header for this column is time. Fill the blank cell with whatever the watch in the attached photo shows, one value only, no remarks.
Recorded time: 8:28
